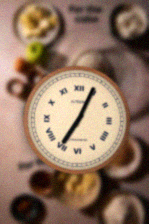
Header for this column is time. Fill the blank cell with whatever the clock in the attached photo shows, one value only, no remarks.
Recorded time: 7:04
